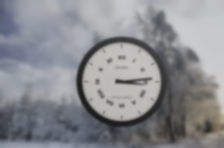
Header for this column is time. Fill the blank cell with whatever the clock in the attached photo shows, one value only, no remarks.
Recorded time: 3:14
